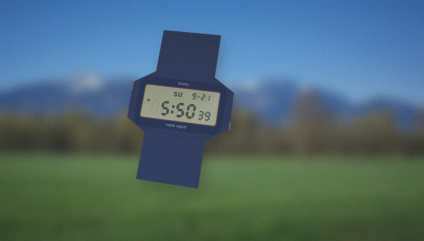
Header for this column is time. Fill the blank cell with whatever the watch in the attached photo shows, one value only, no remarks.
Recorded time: 5:50:39
